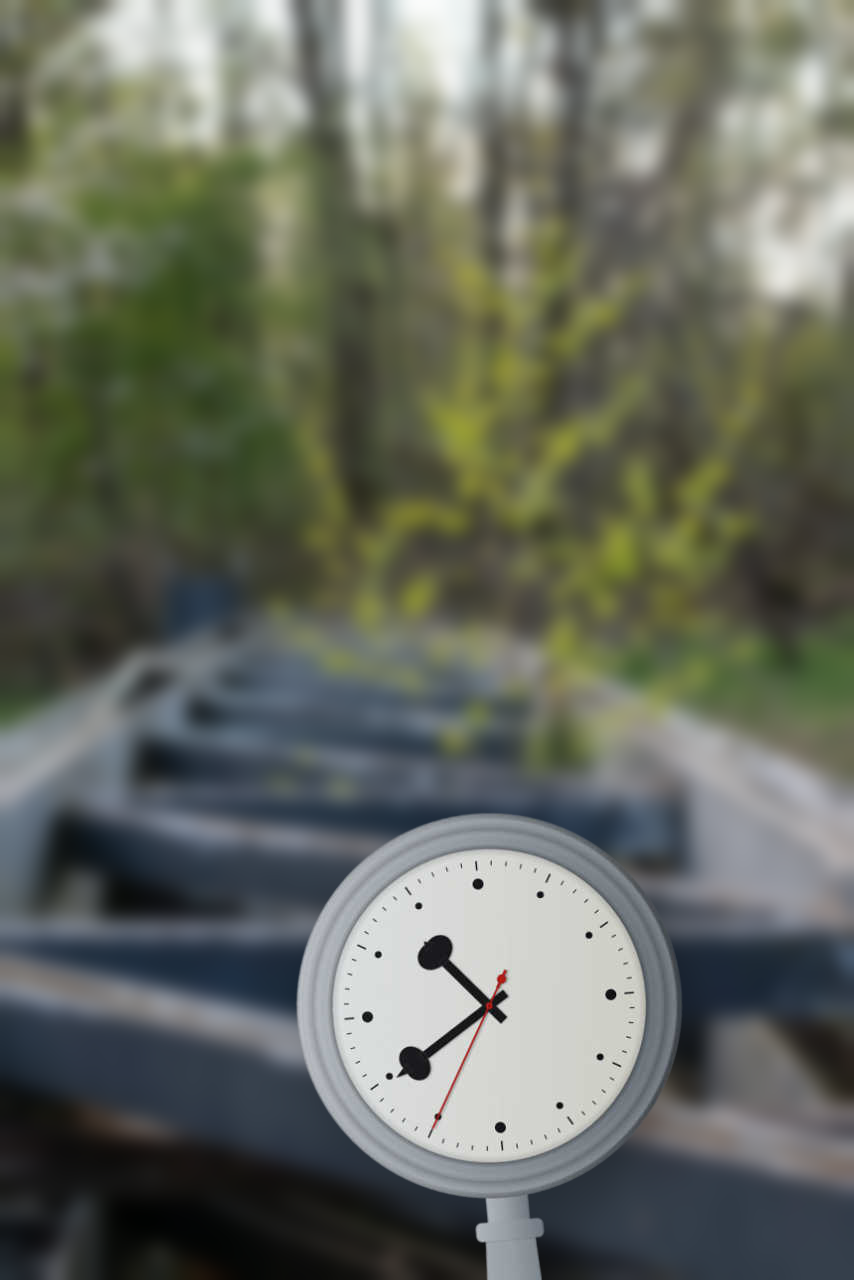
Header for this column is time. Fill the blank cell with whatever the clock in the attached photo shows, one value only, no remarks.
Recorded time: 10:39:35
